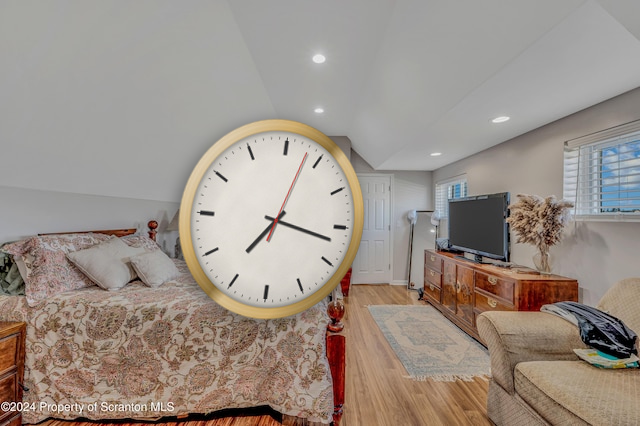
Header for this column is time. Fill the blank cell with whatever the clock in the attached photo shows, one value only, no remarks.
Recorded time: 7:17:03
